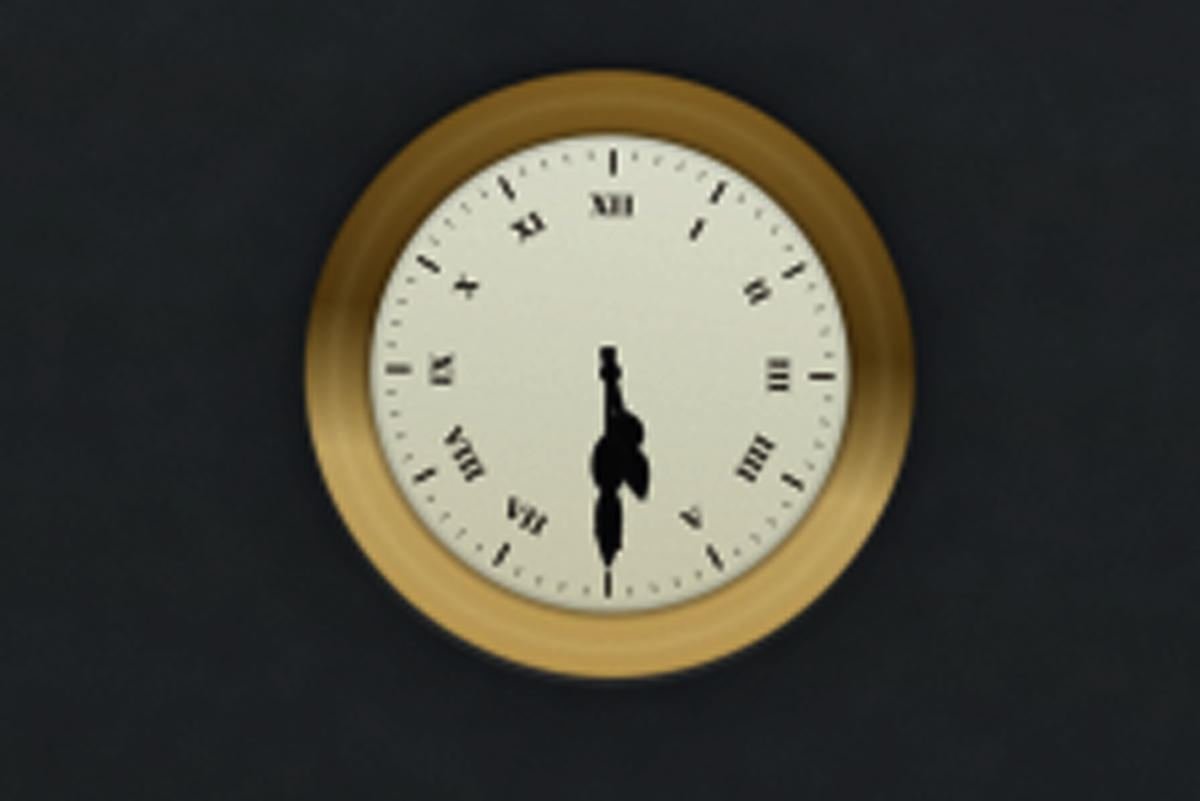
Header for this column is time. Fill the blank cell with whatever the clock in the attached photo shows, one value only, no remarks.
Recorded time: 5:30
